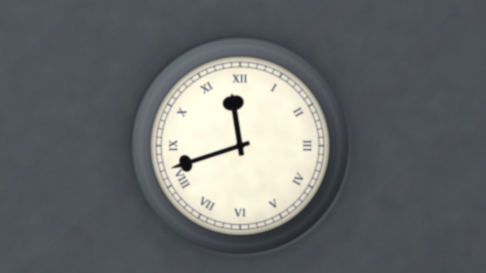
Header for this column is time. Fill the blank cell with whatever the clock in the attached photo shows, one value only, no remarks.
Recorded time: 11:42
